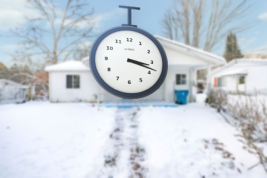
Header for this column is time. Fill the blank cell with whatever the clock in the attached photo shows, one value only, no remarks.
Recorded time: 3:18
